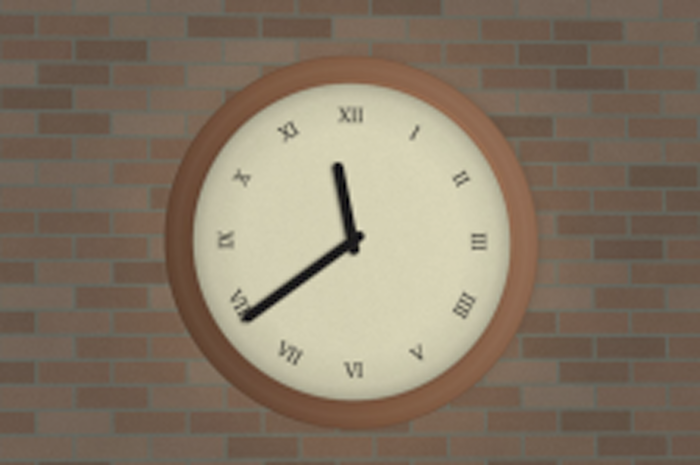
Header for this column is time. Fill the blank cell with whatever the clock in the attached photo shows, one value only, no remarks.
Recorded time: 11:39
